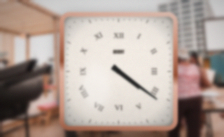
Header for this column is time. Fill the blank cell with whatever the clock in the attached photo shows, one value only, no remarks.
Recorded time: 4:21
